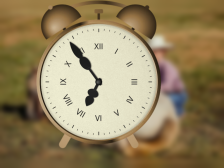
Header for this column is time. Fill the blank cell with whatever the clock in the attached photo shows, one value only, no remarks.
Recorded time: 6:54
